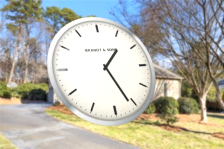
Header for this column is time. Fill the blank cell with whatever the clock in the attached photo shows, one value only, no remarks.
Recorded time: 1:26
